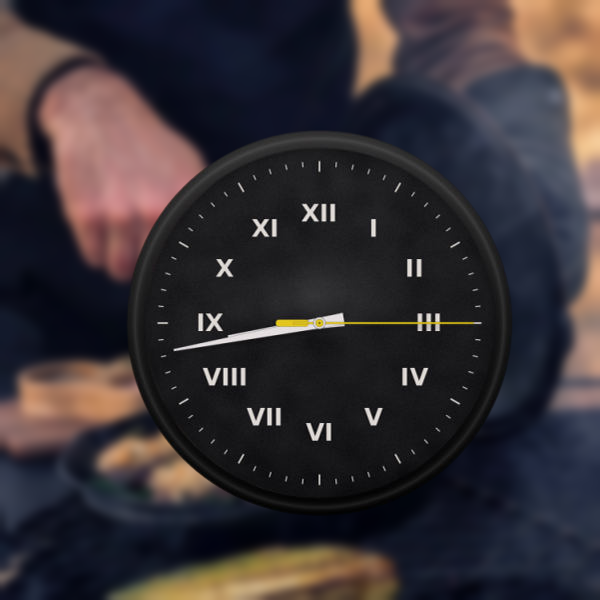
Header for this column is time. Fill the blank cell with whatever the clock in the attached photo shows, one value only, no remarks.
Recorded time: 8:43:15
